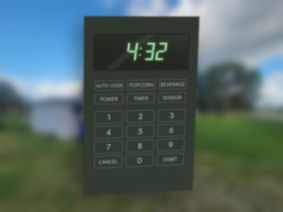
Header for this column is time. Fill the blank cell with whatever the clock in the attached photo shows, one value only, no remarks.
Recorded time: 4:32
